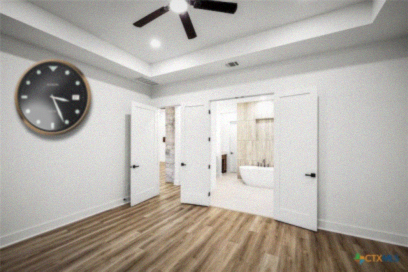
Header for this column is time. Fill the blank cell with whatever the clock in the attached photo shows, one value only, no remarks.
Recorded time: 3:26
